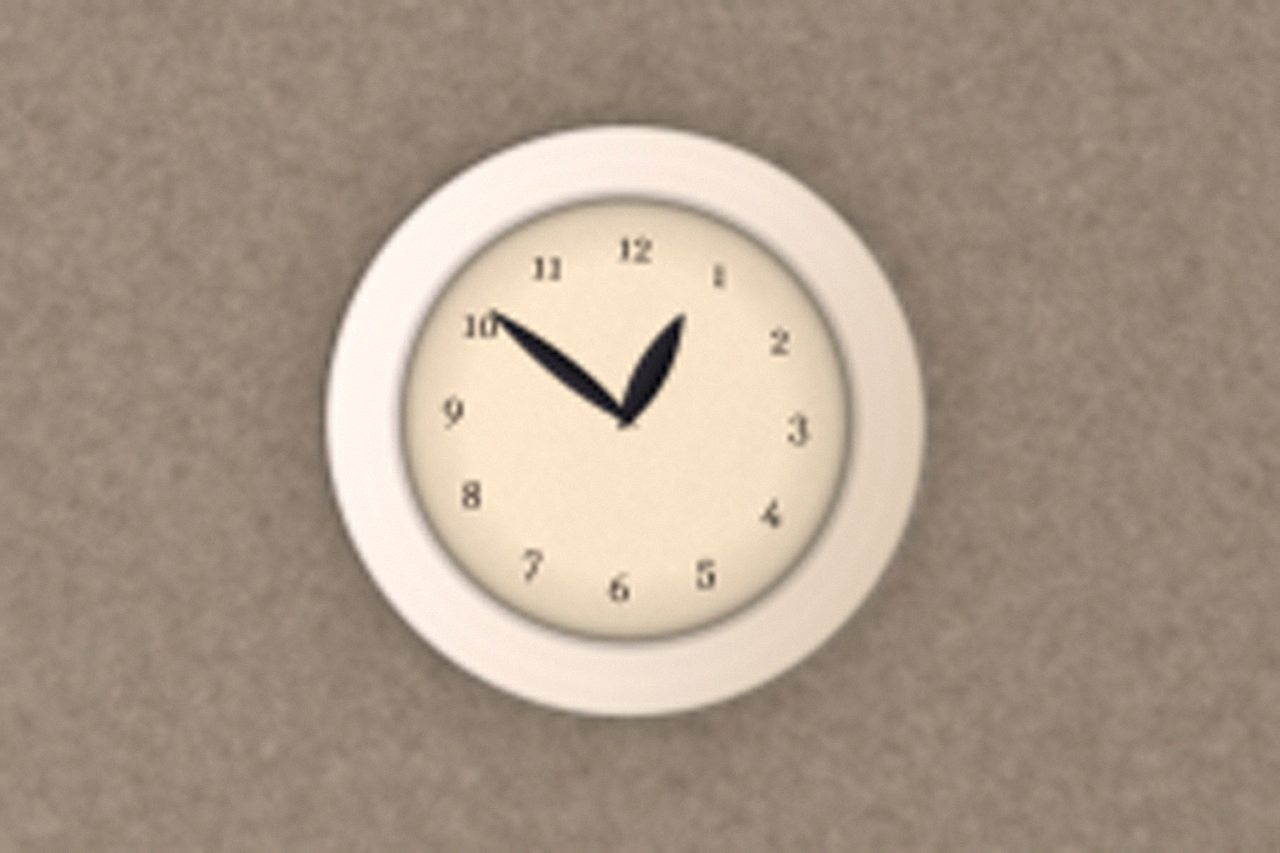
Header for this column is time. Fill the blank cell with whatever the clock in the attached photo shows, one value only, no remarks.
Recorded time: 12:51
